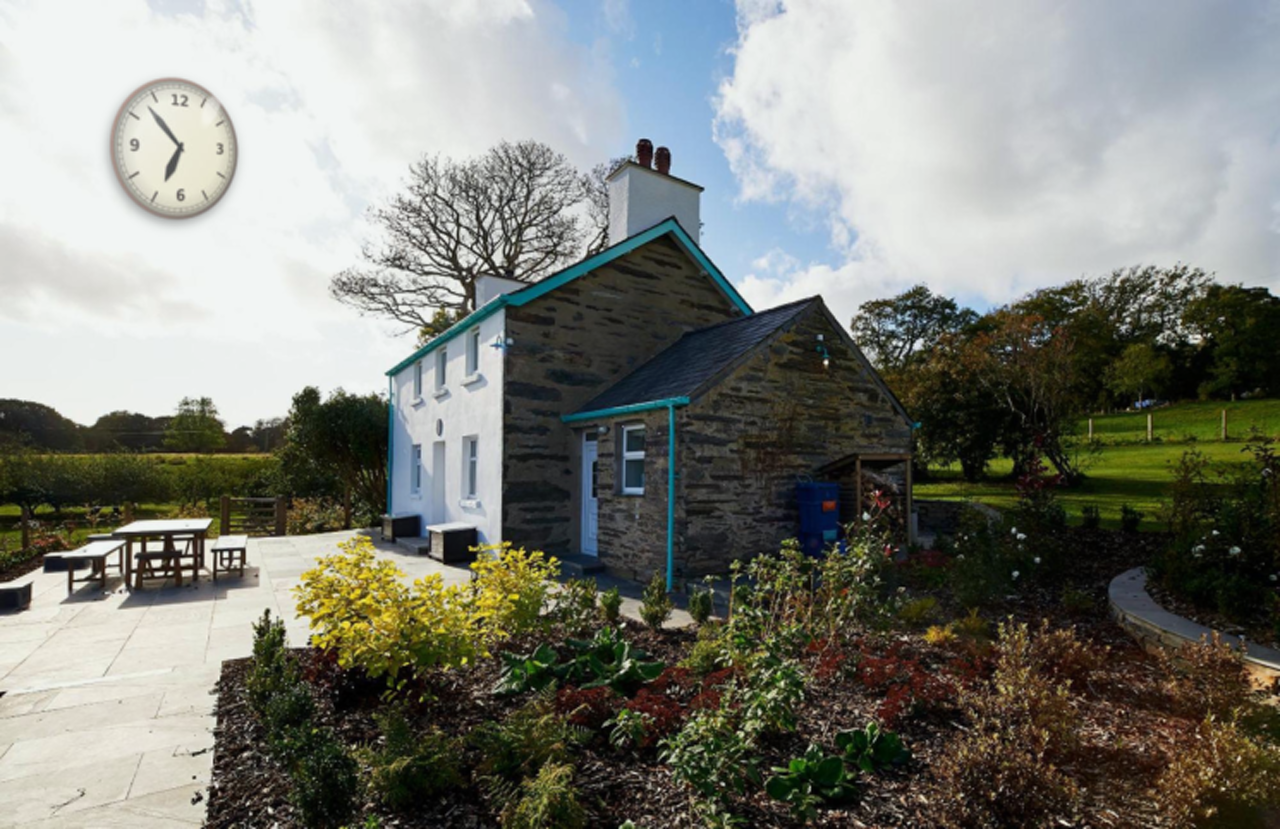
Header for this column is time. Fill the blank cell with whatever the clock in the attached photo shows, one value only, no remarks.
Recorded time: 6:53
